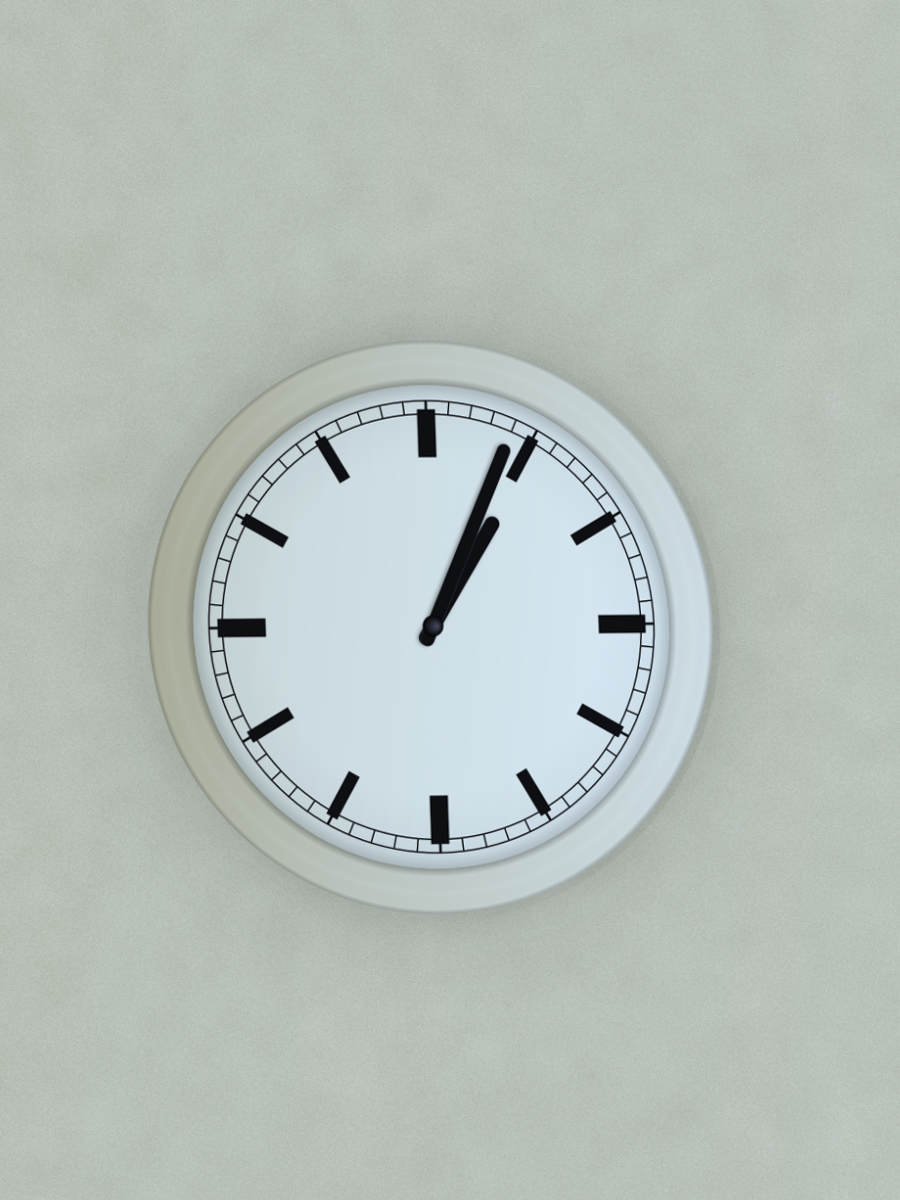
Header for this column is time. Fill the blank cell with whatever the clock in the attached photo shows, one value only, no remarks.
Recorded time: 1:04
